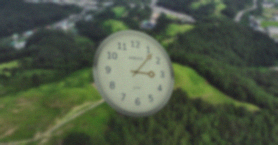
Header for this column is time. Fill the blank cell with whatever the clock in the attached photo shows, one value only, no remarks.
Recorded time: 3:07
